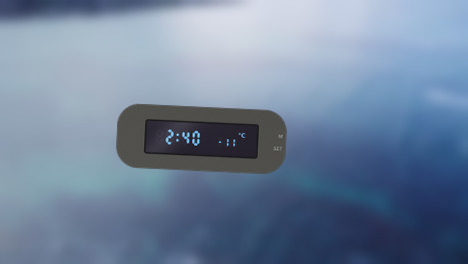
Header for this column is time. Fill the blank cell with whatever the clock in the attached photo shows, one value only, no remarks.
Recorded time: 2:40
